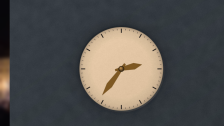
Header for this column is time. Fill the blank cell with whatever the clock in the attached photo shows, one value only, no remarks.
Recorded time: 2:36
